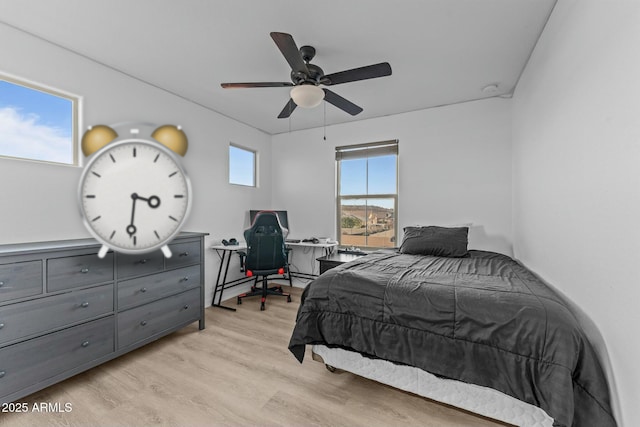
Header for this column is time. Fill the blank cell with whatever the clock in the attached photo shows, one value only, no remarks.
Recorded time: 3:31
